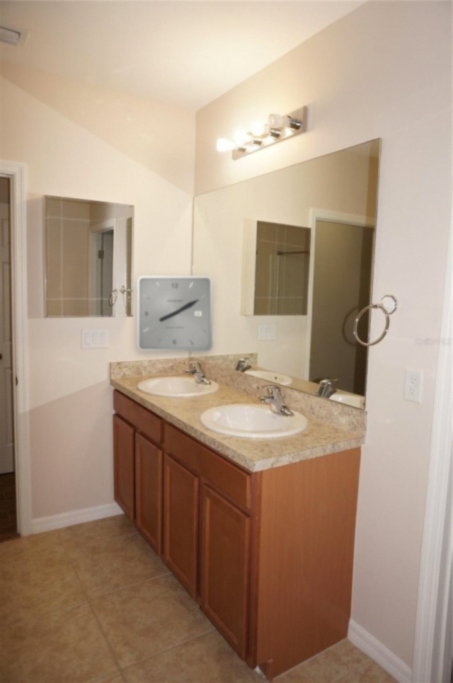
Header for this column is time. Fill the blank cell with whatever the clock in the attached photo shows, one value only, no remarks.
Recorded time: 8:10
